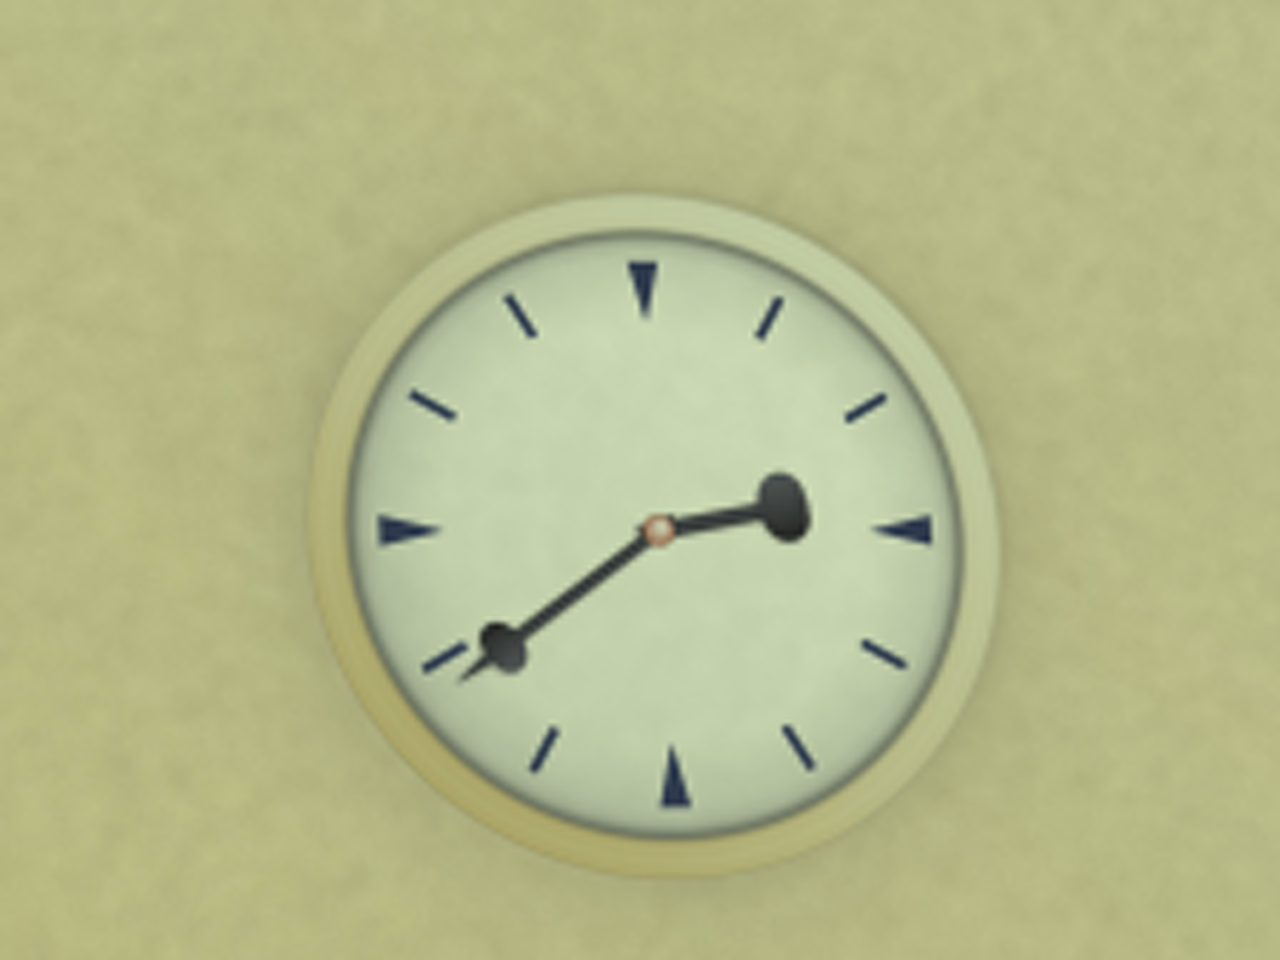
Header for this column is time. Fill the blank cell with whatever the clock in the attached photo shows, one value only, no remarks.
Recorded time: 2:39
